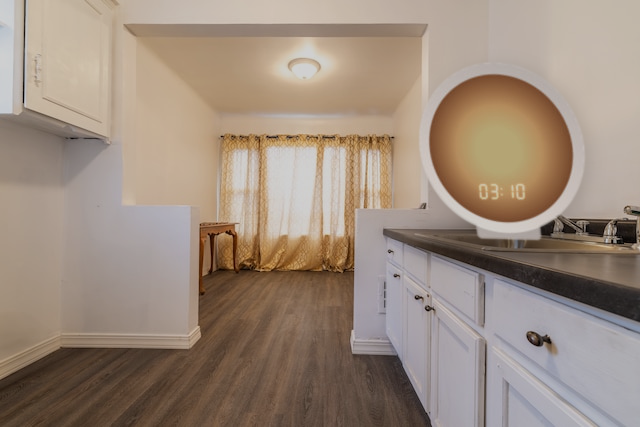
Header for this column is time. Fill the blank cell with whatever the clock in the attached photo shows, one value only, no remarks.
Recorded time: 3:10
